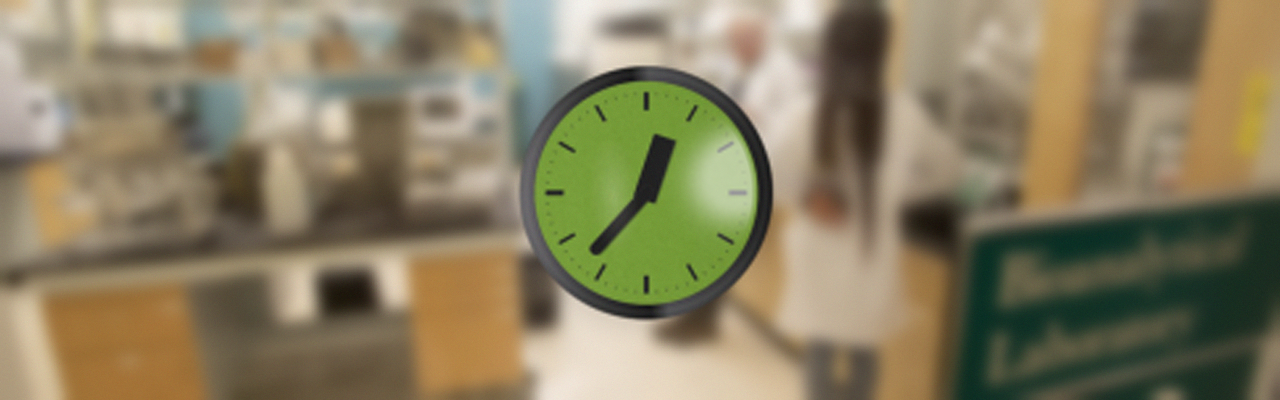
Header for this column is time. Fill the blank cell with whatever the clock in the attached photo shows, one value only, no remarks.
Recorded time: 12:37
